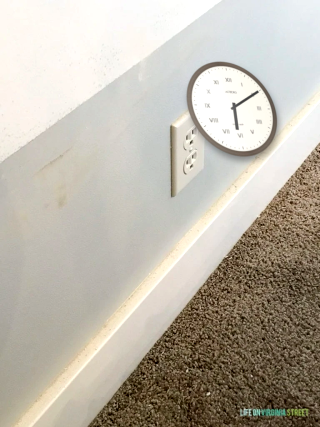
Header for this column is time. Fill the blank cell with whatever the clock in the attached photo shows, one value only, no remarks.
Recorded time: 6:10
